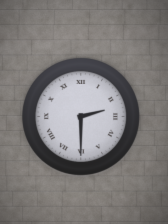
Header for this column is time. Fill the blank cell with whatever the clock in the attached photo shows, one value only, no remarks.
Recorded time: 2:30
